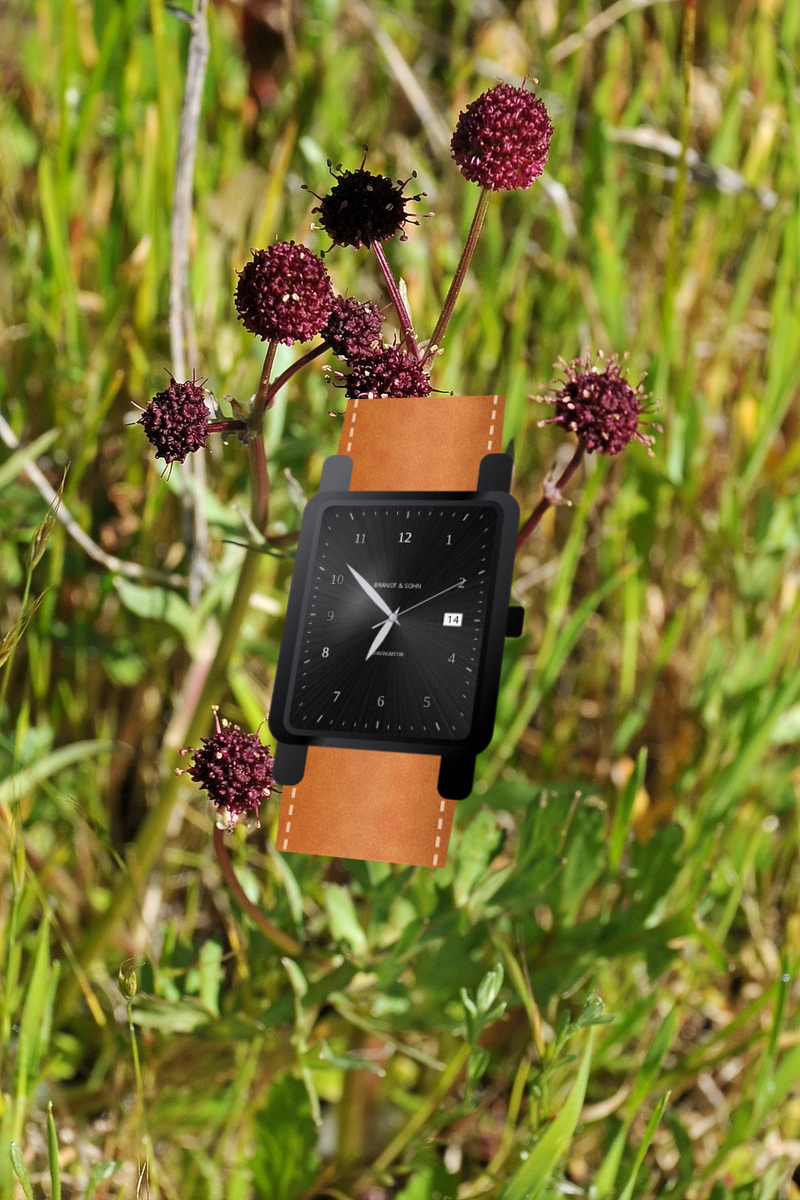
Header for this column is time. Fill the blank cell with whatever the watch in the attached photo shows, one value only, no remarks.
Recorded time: 6:52:10
